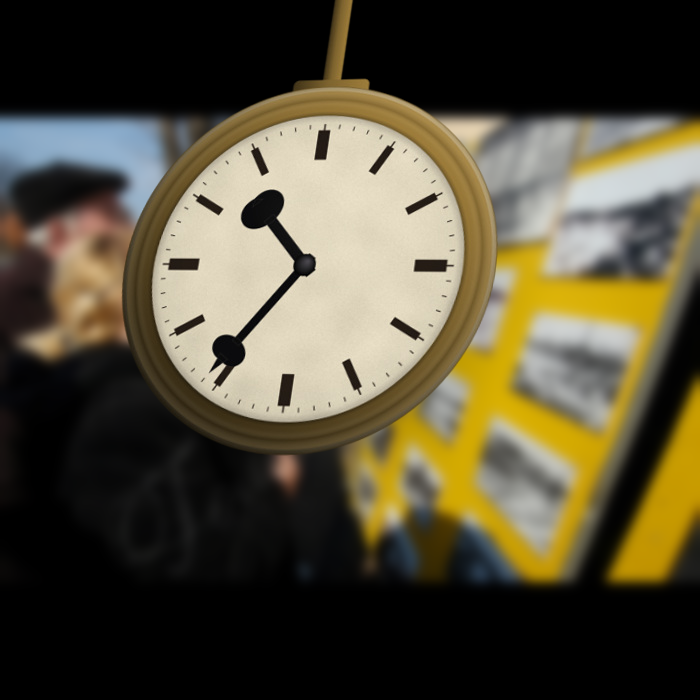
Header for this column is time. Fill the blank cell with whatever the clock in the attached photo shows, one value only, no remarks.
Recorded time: 10:36
